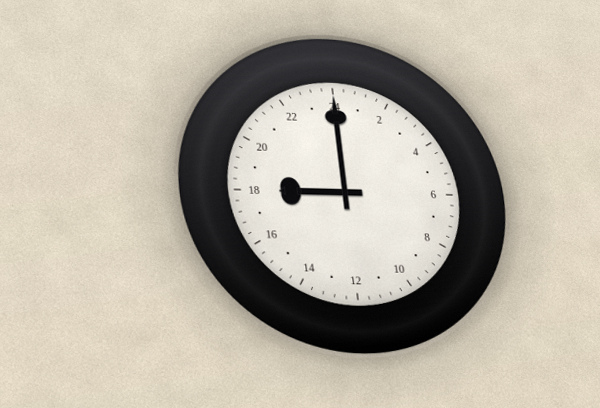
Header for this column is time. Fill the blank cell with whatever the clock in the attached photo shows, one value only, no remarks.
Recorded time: 18:00
